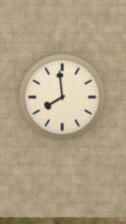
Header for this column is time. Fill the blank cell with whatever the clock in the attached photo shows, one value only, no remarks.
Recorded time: 7:59
